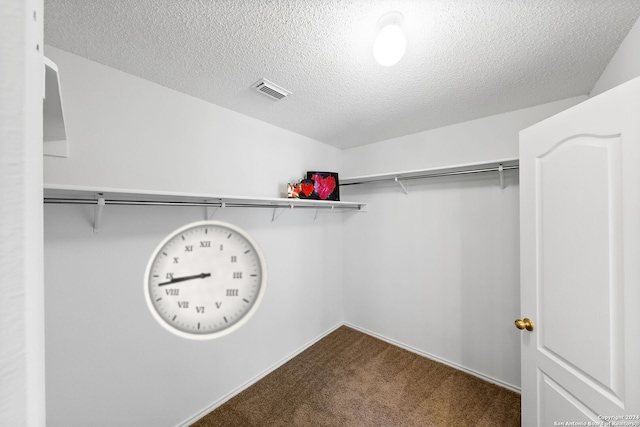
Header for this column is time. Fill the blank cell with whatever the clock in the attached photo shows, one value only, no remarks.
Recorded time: 8:43
